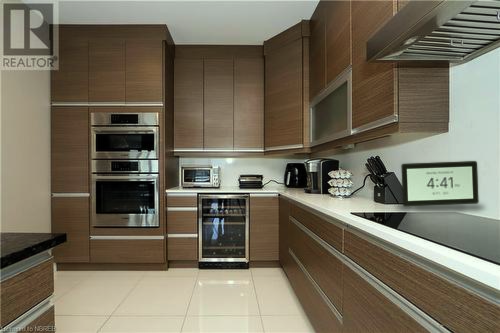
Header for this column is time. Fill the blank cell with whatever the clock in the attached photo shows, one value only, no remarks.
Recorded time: 4:41
